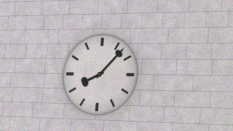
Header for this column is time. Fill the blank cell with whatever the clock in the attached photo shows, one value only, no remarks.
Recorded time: 8:07
